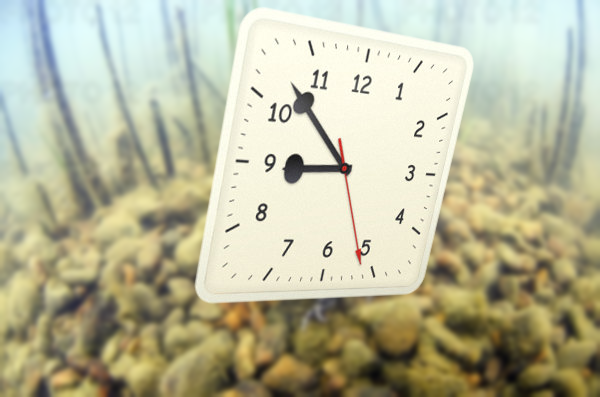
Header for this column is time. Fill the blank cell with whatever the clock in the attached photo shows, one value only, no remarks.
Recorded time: 8:52:26
